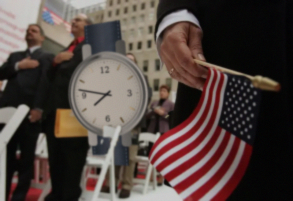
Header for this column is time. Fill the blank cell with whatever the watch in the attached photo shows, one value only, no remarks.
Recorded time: 7:47
